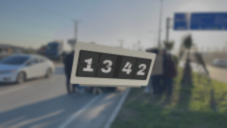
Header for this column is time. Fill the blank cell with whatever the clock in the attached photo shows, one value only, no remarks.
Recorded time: 13:42
